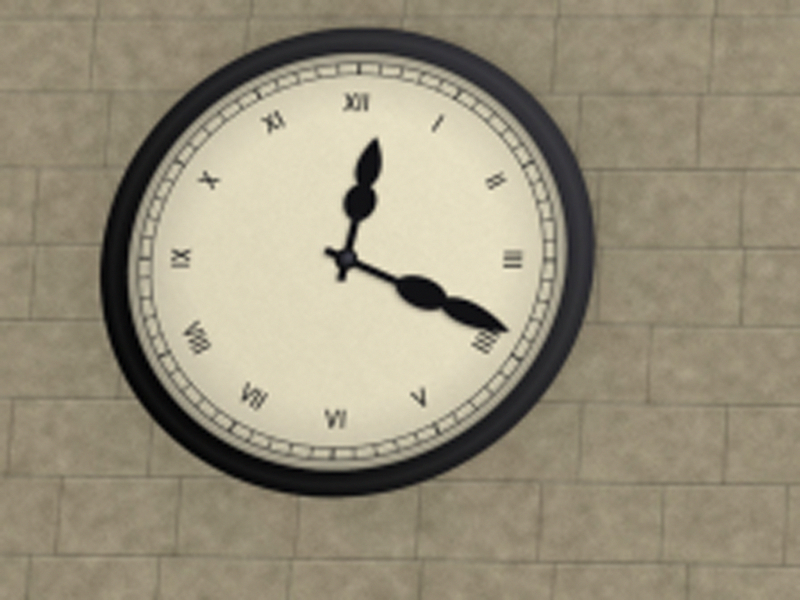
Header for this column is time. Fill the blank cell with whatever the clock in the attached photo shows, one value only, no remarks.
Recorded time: 12:19
